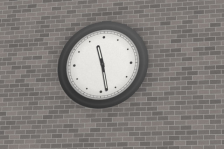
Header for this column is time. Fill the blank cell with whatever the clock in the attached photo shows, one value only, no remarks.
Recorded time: 11:28
